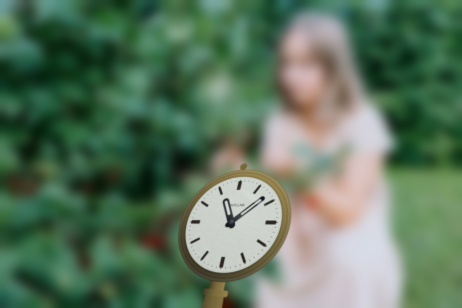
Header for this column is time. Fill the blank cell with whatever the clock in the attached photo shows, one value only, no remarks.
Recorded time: 11:08
